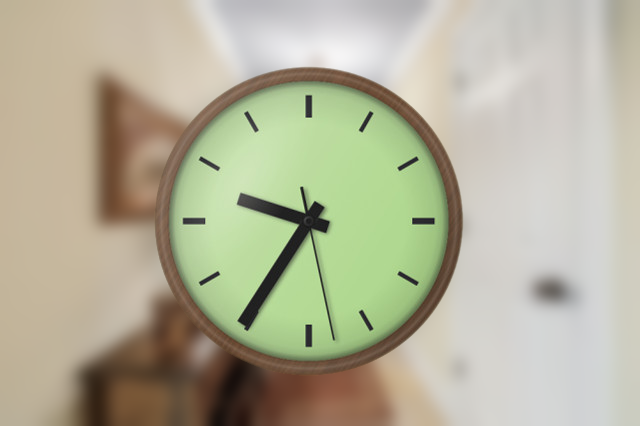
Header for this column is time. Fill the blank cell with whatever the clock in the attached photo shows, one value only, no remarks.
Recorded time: 9:35:28
